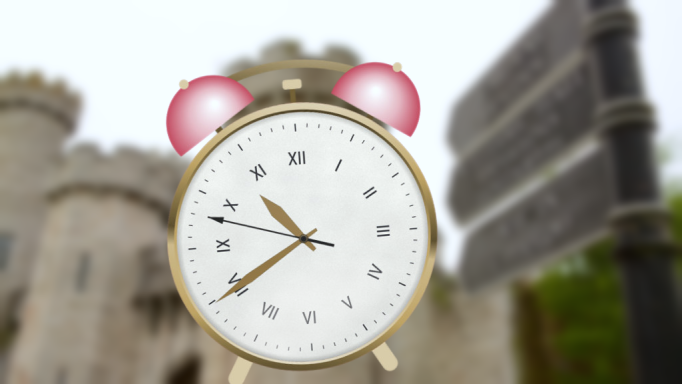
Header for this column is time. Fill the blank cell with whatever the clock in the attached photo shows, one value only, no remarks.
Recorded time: 10:39:48
